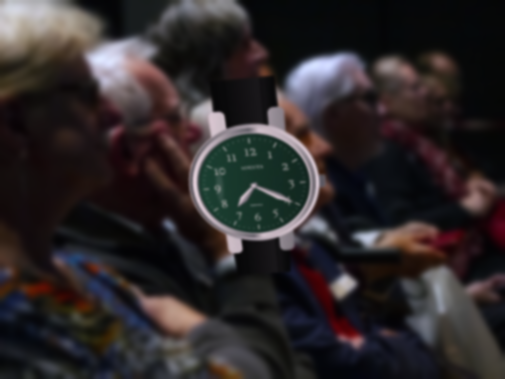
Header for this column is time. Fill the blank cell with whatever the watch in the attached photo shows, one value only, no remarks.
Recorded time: 7:20
